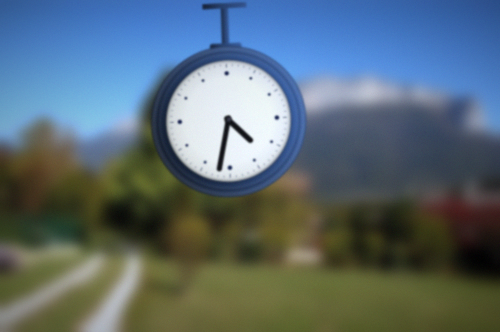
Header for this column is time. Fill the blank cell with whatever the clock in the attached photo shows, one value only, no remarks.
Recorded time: 4:32
